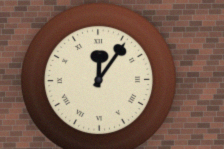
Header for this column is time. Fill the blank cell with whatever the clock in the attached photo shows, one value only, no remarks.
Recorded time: 12:06
